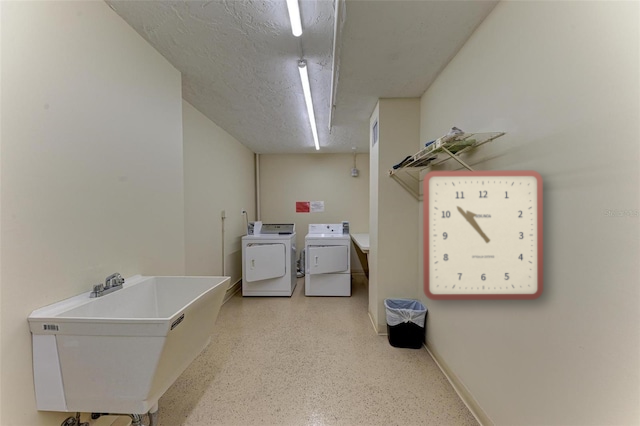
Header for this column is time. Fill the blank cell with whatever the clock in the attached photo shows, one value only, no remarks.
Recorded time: 10:53
